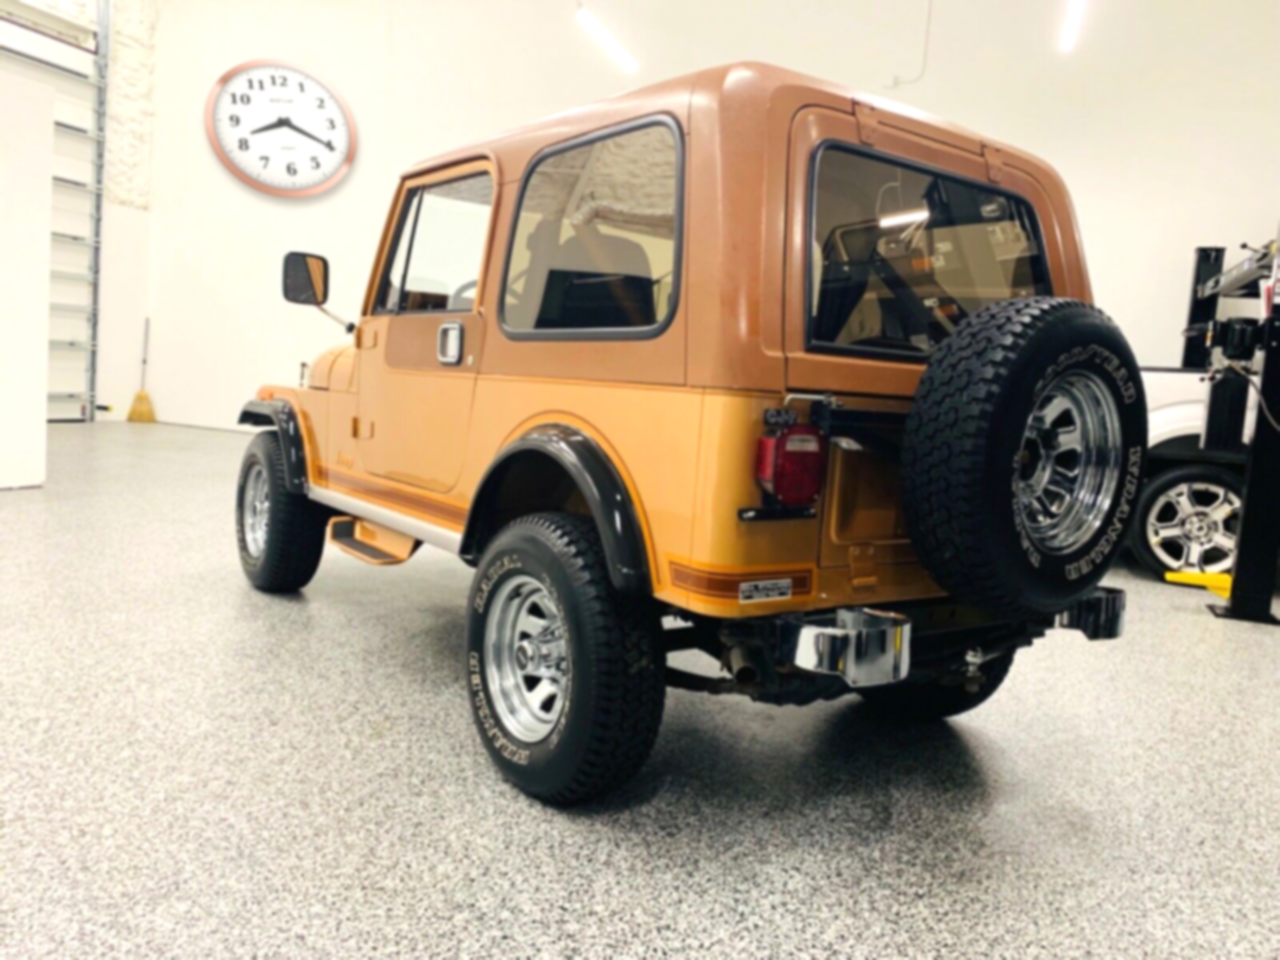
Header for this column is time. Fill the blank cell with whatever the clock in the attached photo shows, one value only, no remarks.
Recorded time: 8:20
